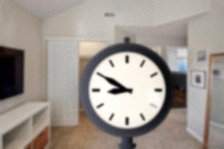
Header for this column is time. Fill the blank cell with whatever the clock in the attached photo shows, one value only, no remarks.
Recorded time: 8:50
